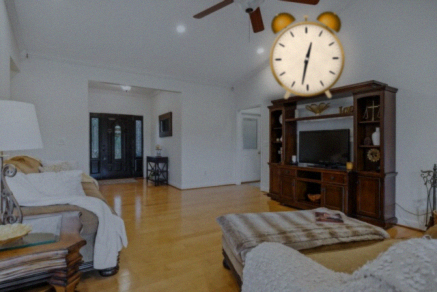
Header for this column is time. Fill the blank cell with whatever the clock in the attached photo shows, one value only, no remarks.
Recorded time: 12:32
